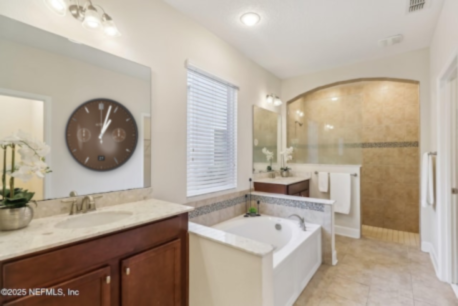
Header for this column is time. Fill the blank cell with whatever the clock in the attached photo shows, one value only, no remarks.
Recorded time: 1:03
